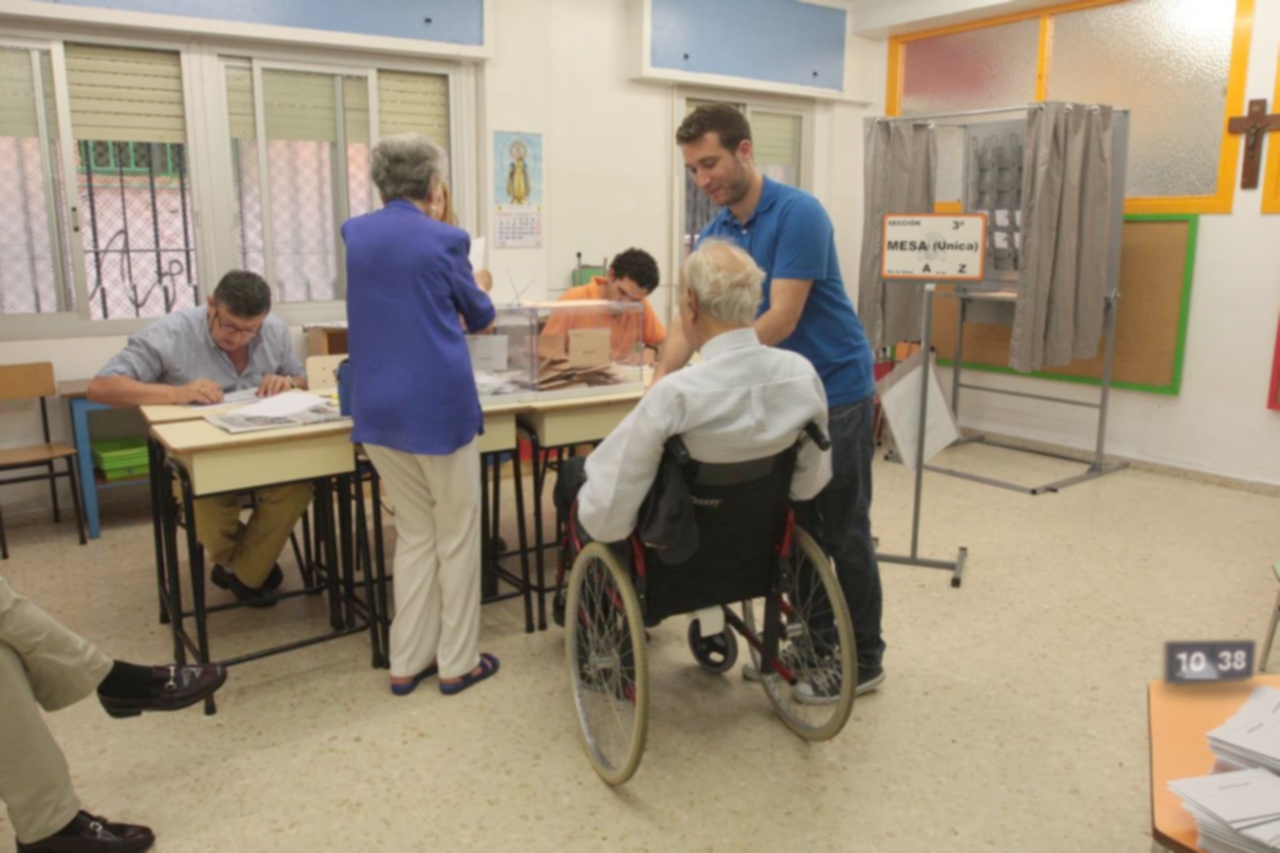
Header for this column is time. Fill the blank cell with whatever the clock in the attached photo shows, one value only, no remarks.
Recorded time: 10:38
